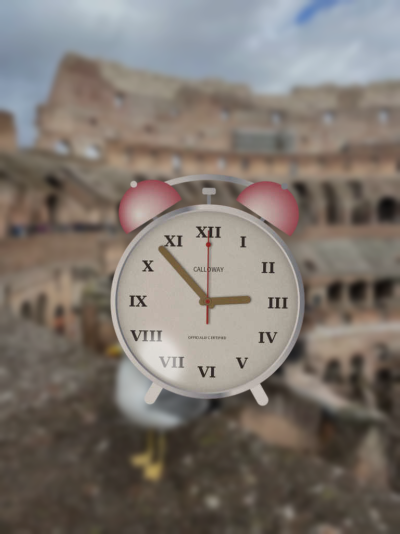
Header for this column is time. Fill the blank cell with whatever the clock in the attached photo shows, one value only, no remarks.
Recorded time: 2:53:00
